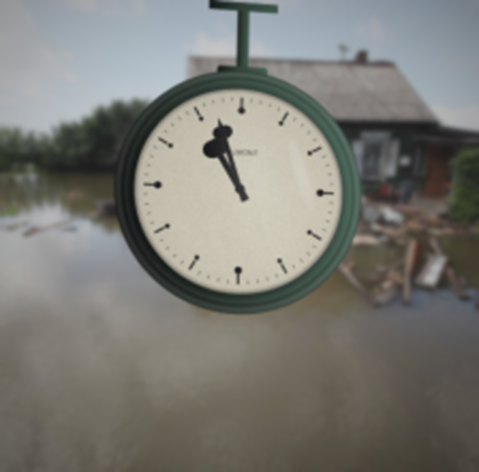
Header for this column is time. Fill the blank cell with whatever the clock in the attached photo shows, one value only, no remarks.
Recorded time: 10:57
